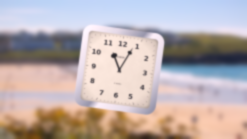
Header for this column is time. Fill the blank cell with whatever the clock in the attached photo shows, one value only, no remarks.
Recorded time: 11:04
